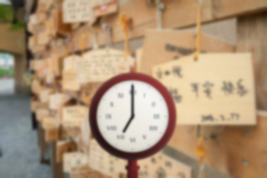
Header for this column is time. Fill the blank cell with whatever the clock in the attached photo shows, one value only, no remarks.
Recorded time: 7:00
